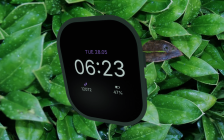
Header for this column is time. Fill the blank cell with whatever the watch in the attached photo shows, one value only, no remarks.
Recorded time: 6:23
